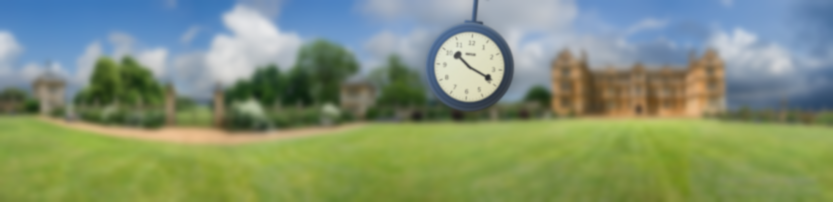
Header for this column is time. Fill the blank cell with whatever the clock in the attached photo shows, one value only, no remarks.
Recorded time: 10:19
